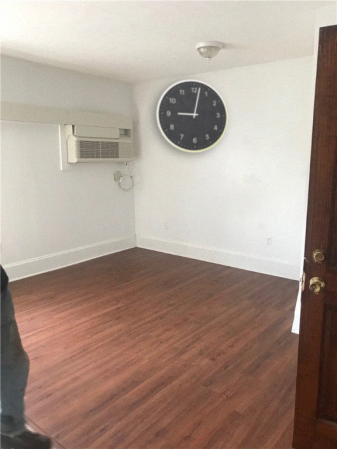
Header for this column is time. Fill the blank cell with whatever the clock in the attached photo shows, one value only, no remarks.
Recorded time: 9:02
